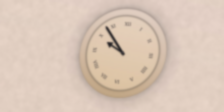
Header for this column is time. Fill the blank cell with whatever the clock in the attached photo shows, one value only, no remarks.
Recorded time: 9:53
